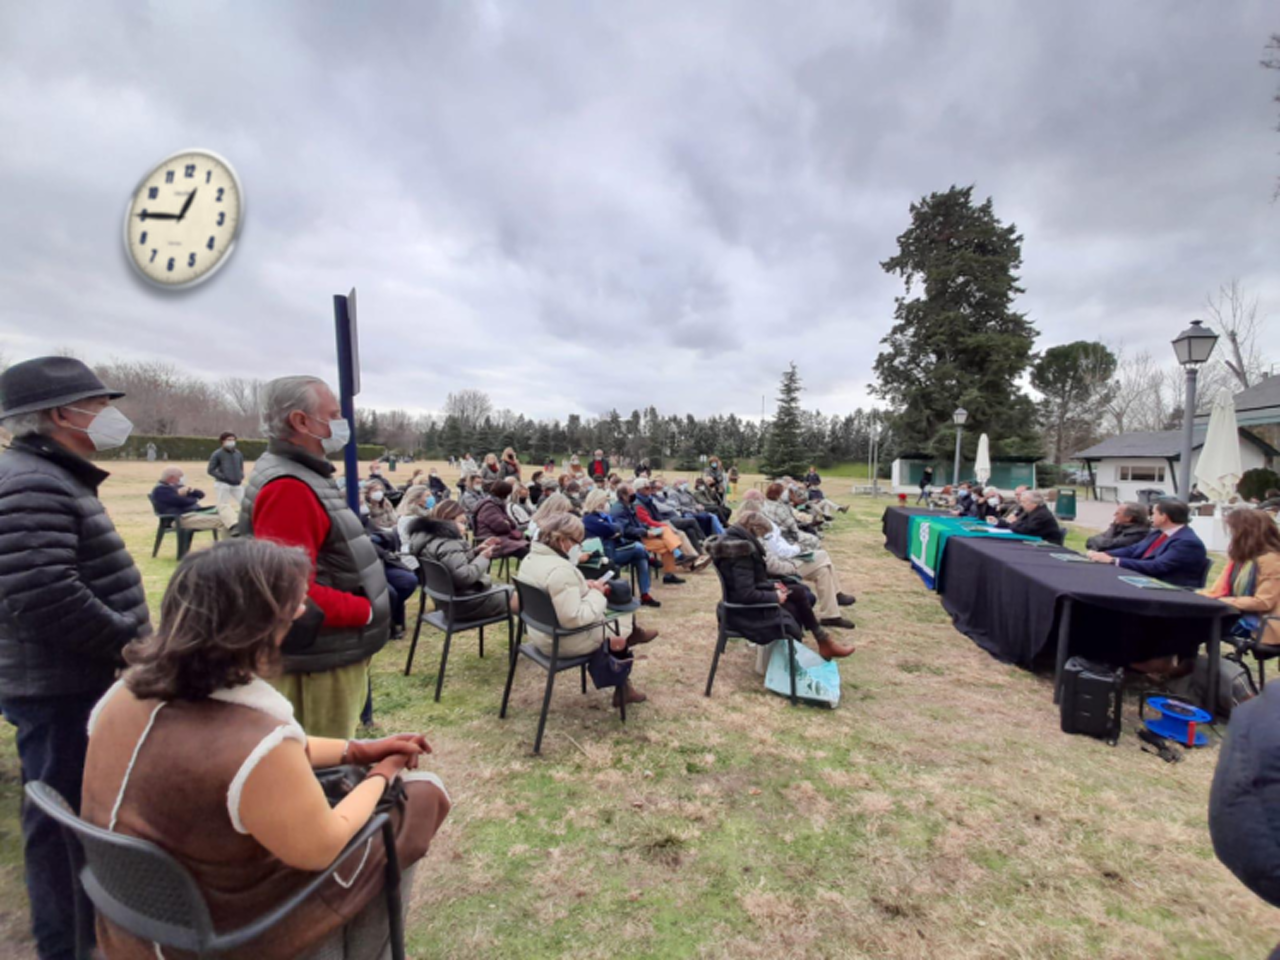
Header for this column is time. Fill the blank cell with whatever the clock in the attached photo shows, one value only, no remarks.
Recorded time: 12:45
